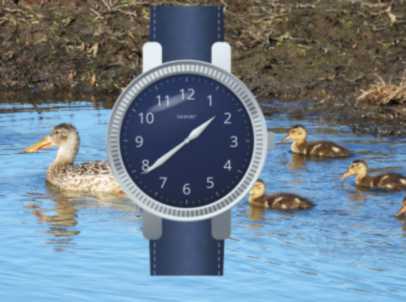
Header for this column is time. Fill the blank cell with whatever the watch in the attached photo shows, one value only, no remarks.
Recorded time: 1:38:39
